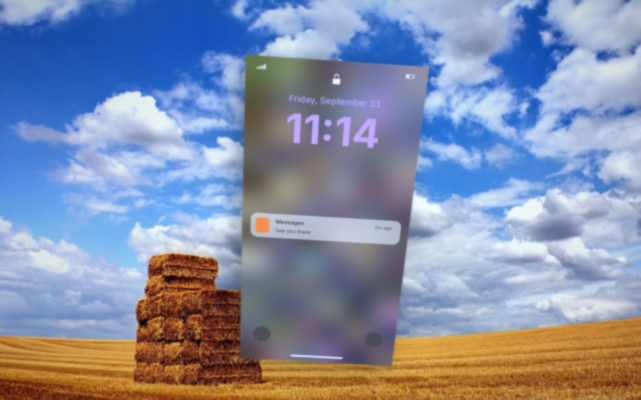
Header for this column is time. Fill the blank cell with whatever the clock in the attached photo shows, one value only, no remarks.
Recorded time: 11:14
